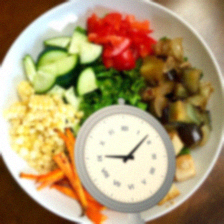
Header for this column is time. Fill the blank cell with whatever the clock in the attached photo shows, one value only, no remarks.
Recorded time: 9:08
